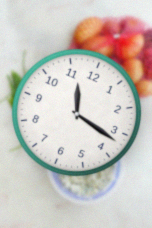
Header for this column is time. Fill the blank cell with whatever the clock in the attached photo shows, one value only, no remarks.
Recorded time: 11:17
